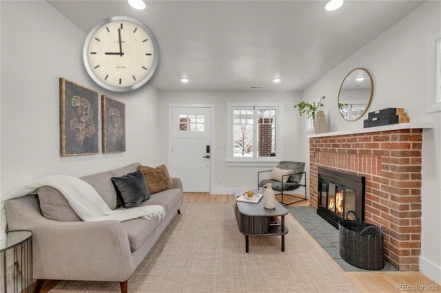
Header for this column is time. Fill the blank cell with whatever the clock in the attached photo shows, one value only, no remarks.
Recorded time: 8:59
